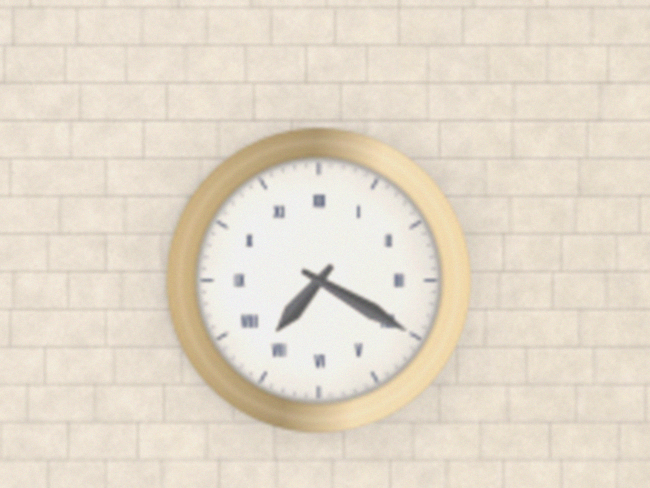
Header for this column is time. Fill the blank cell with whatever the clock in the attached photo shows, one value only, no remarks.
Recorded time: 7:20
